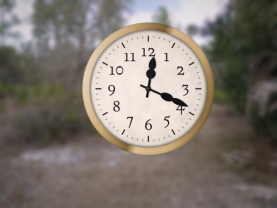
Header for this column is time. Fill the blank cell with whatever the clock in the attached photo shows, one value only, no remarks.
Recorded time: 12:19
